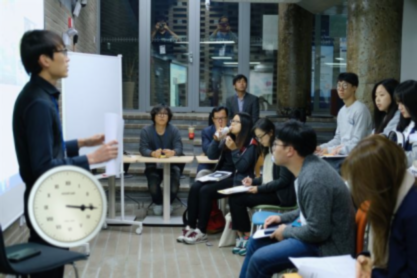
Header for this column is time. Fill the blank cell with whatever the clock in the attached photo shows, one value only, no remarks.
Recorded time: 3:16
